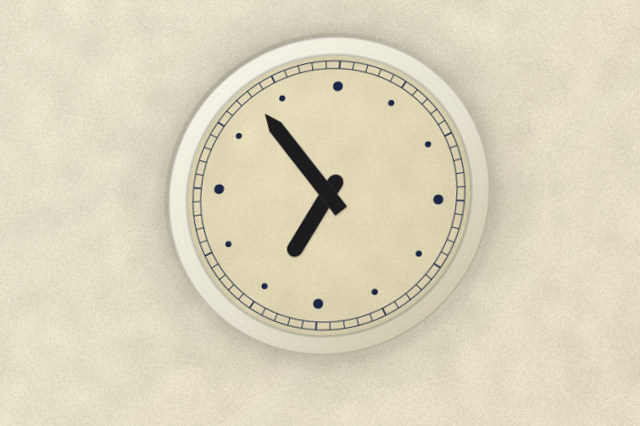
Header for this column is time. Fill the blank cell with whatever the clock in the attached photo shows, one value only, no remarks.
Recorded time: 6:53
